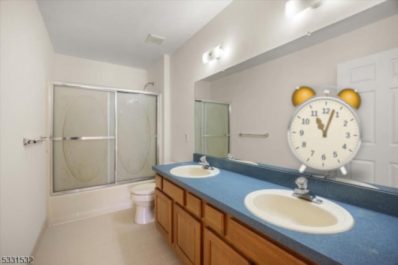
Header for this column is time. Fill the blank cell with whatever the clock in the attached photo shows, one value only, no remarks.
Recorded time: 11:03
